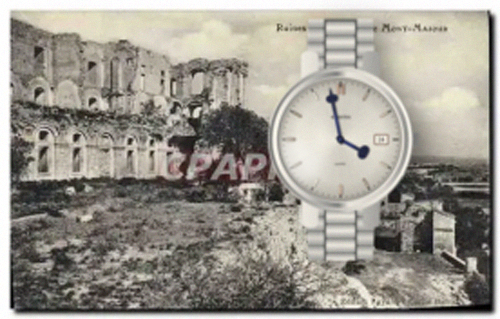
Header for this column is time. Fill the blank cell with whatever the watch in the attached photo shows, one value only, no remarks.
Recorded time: 3:58
